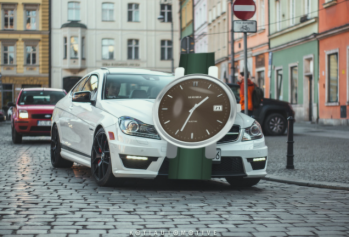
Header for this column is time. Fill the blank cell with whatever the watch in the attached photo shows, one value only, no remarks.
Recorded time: 1:34
